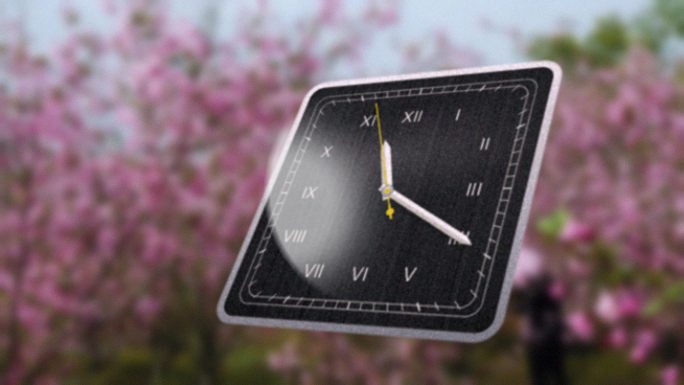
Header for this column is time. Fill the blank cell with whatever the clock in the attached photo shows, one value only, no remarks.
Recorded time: 11:19:56
